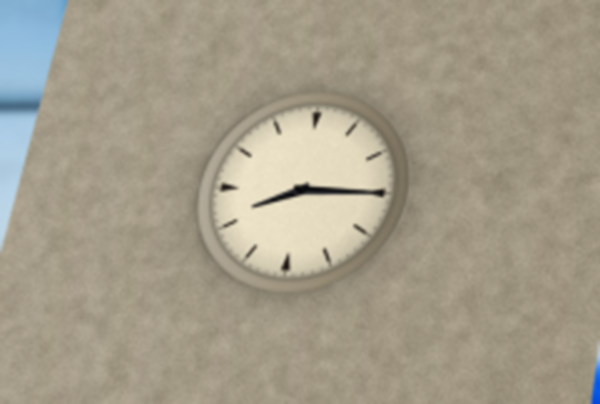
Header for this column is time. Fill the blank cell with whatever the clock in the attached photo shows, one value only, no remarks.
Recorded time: 8:15
